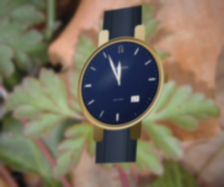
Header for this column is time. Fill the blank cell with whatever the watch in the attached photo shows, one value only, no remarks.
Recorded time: 11:56
